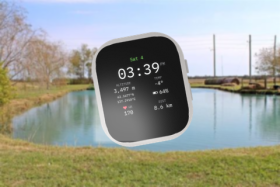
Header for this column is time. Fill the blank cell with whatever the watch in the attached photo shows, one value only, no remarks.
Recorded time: 3:39
